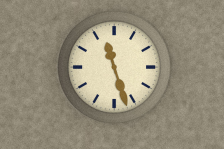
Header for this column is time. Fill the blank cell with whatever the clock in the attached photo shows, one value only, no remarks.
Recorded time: 11:27
